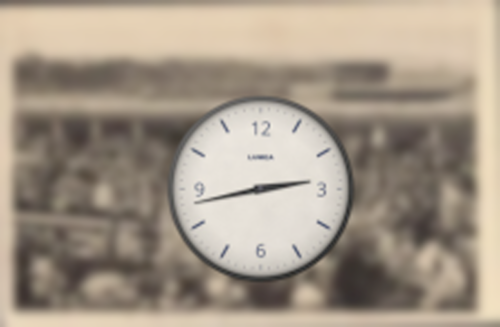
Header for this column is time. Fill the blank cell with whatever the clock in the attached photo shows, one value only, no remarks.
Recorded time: 2:43
